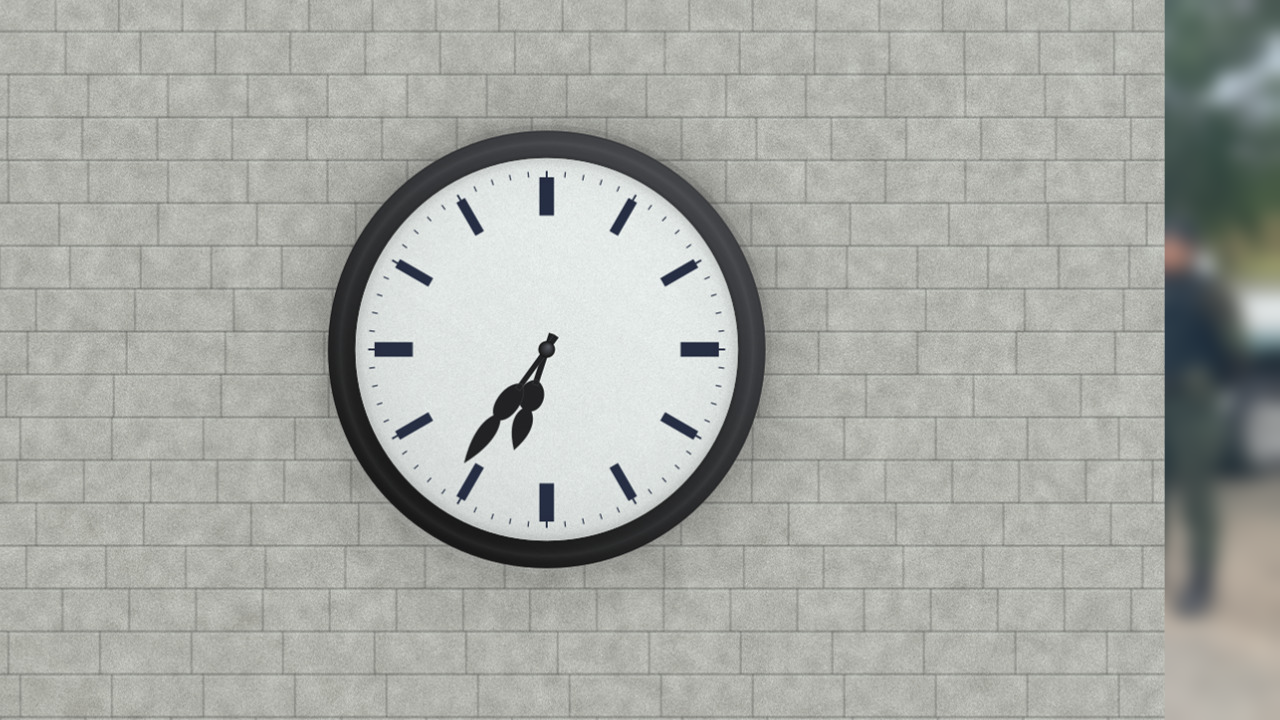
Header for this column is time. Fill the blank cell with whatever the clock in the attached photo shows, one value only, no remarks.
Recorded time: 6:36
